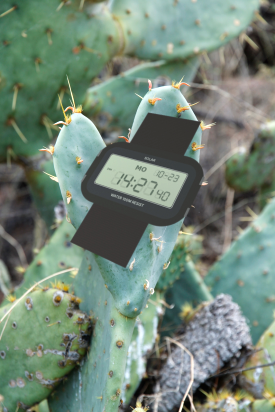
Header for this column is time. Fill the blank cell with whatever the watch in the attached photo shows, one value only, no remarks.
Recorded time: 14:27:40
